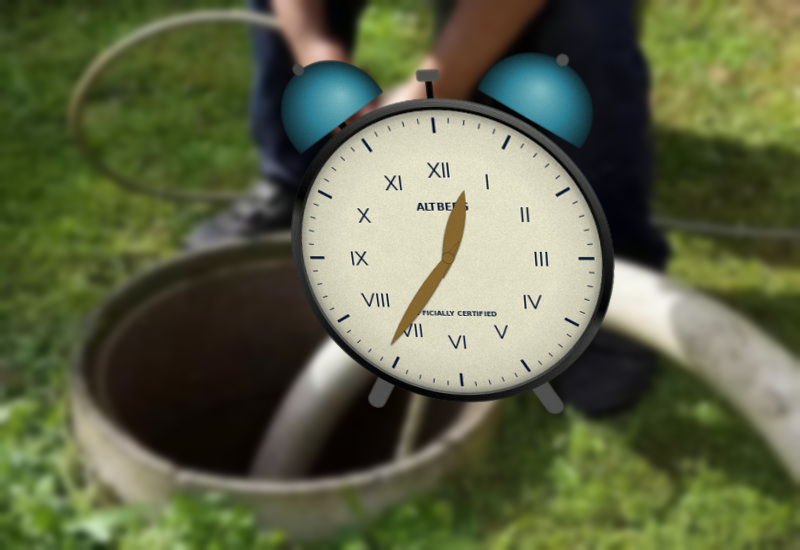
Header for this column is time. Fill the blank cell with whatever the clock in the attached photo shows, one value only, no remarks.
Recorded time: 12:36
